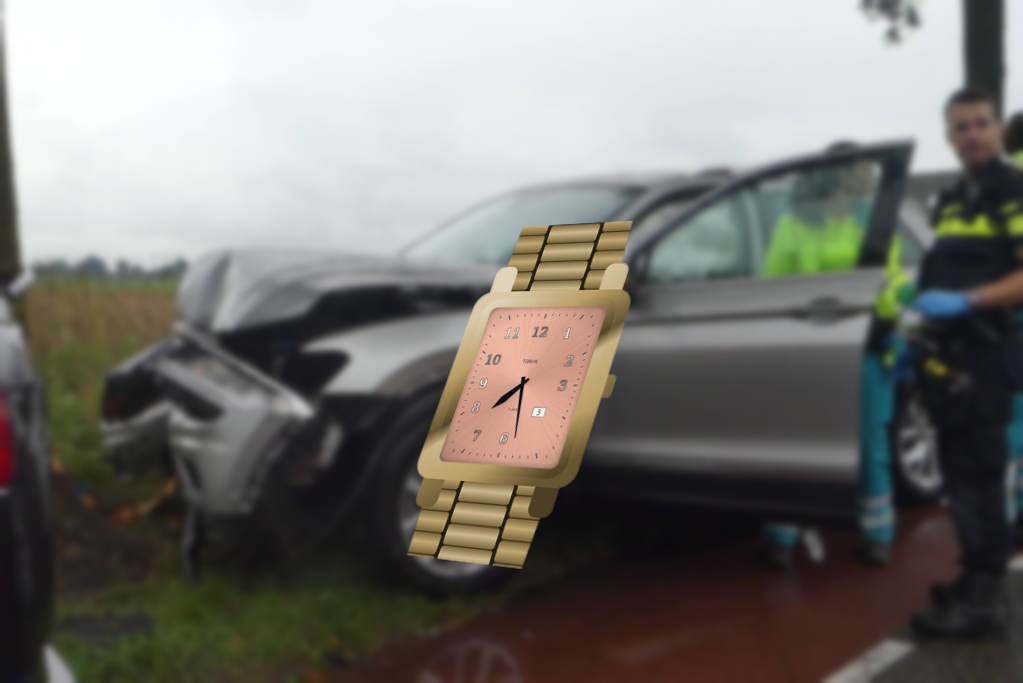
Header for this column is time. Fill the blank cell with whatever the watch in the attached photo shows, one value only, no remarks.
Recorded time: 7:28
